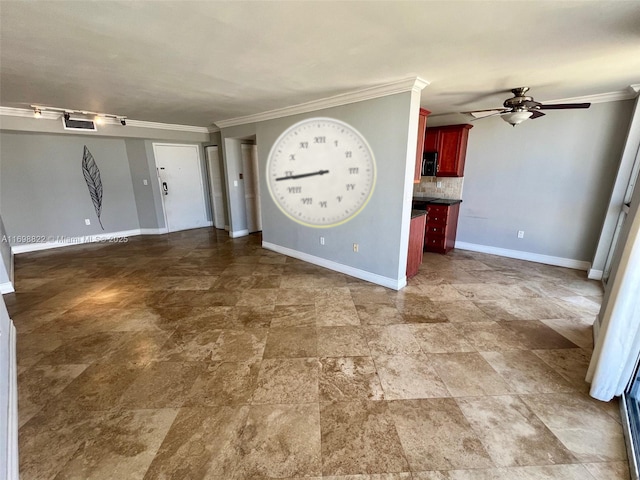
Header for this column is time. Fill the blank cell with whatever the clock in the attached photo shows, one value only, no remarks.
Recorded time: 8:44
